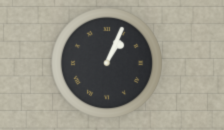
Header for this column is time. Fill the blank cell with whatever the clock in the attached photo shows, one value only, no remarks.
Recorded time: 1:04
